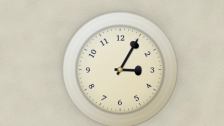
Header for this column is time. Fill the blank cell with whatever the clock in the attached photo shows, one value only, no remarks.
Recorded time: 3:05
